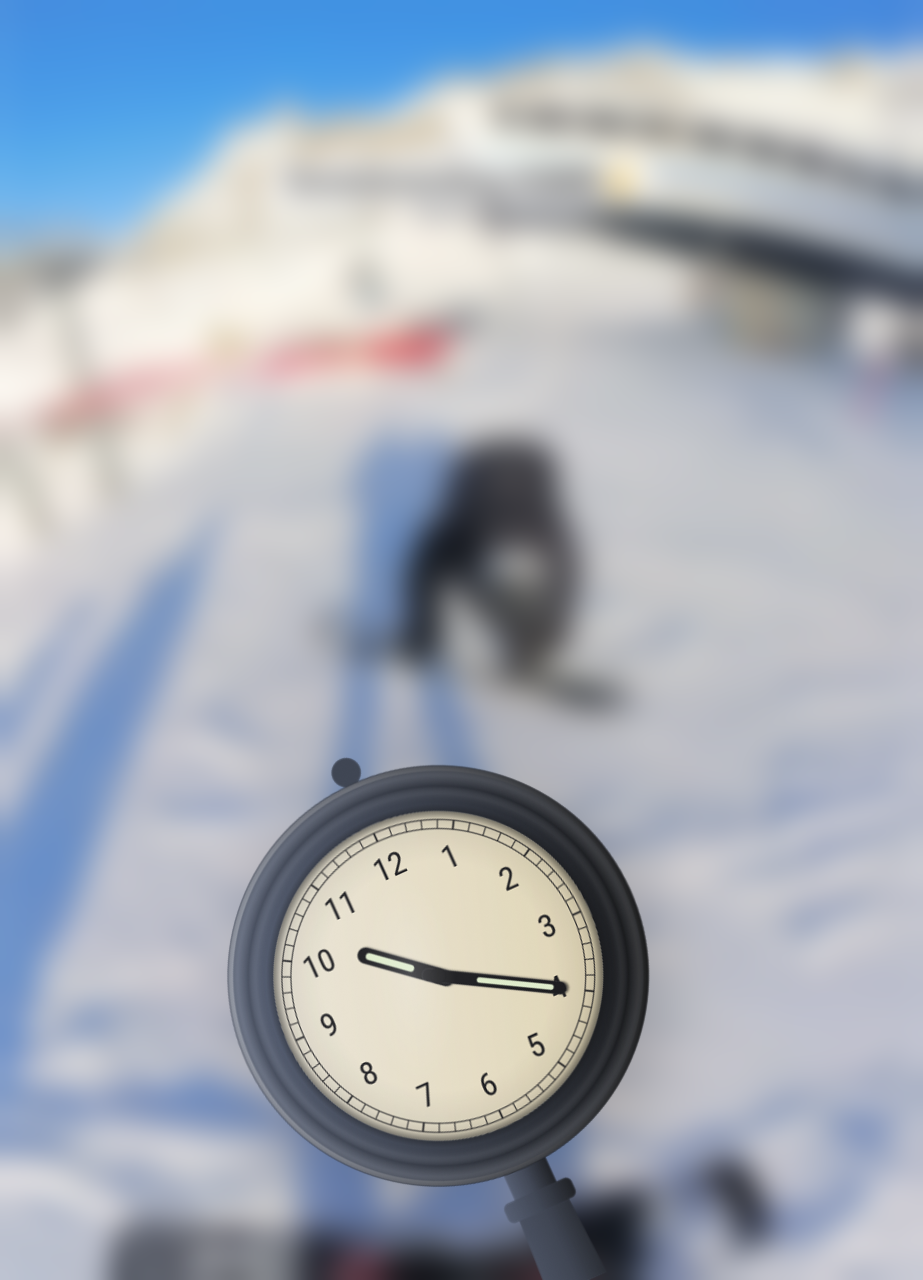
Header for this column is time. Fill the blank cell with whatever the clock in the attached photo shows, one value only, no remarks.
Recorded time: 10:20
